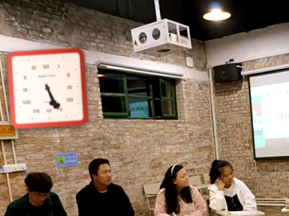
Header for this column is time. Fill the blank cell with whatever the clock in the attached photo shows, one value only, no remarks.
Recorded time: 5:26
